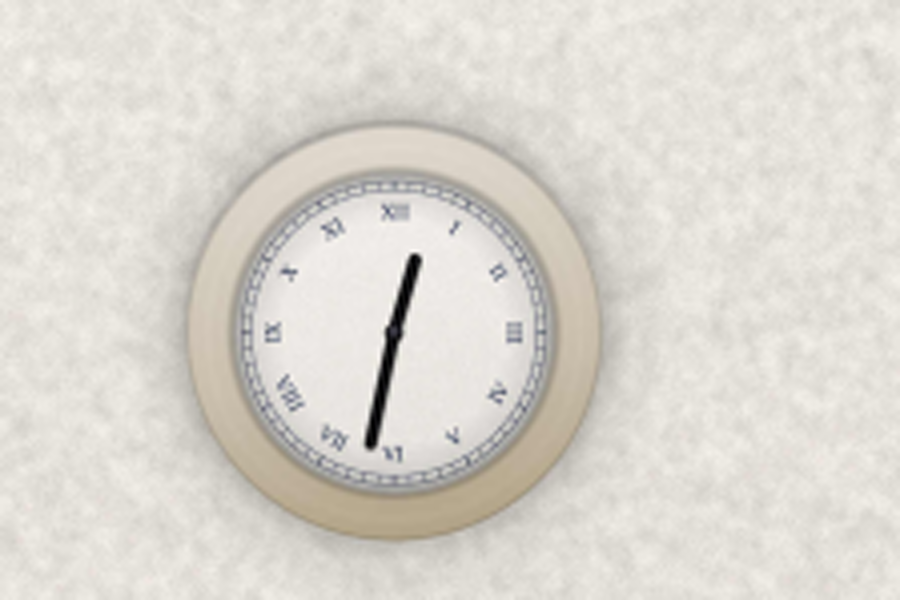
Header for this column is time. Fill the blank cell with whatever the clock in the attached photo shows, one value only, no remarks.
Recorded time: 12:32
